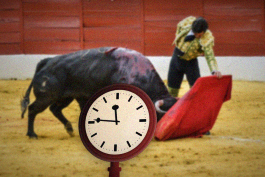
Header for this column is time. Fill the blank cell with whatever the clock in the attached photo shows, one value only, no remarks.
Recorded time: 11:46
